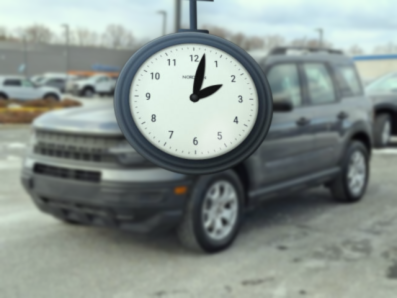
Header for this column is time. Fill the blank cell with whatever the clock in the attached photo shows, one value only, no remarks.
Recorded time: 2:02
